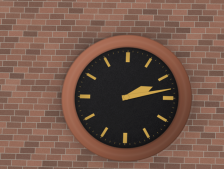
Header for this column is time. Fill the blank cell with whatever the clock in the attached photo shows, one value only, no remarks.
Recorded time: 2:13
